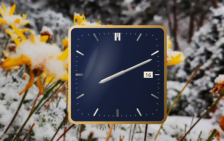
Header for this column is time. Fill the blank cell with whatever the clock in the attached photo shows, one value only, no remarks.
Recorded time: 8:11
